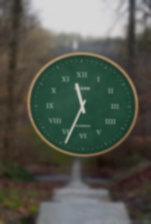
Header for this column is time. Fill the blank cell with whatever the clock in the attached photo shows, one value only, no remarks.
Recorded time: 11:34
